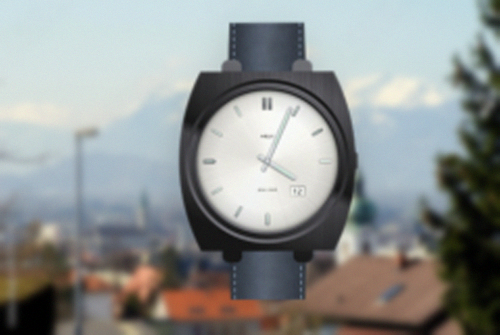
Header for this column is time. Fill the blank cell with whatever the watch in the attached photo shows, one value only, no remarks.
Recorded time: 4:04
